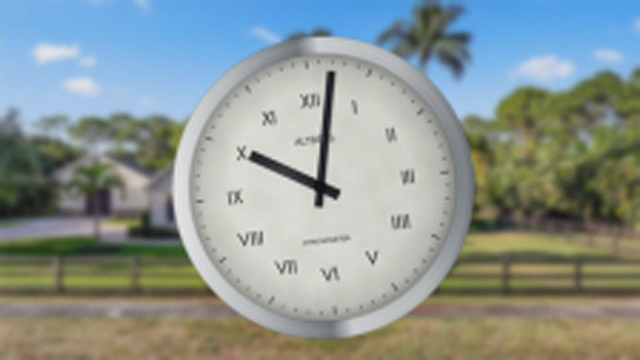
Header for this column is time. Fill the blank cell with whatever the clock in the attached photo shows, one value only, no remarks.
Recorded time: 10:02
